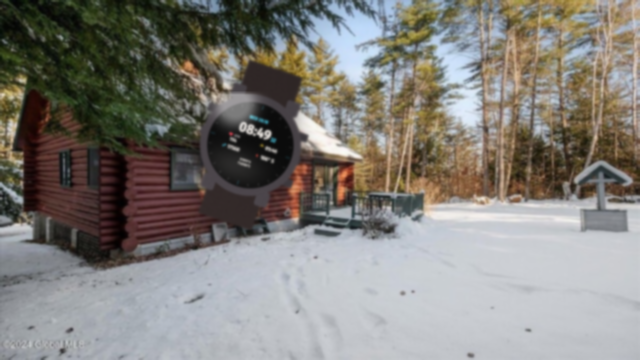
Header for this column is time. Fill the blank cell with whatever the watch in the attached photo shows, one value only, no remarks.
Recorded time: 8:49
